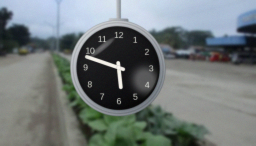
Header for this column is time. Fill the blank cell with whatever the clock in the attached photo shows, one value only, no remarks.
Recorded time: 5:48
